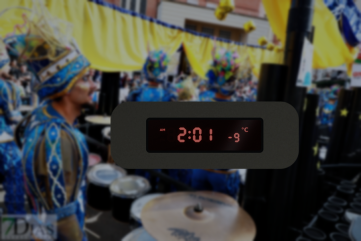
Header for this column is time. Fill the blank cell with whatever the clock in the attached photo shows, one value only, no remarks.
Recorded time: 2:01
